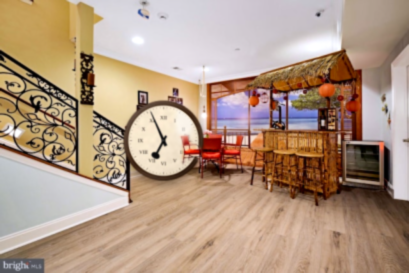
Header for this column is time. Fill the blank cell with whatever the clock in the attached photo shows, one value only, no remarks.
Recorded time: 6:56
